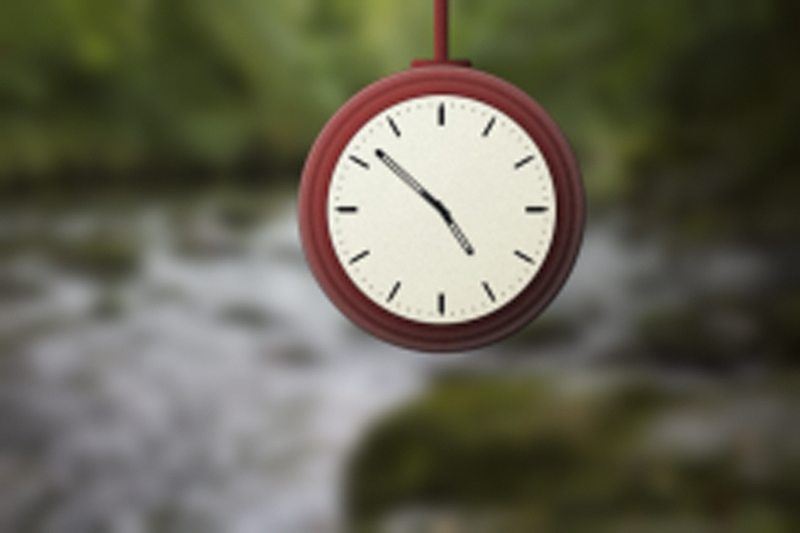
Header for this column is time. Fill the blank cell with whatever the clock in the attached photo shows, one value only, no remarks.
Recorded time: 4:52
